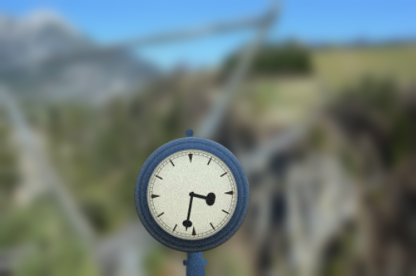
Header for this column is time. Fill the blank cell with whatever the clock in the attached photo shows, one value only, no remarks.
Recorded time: 3:32
